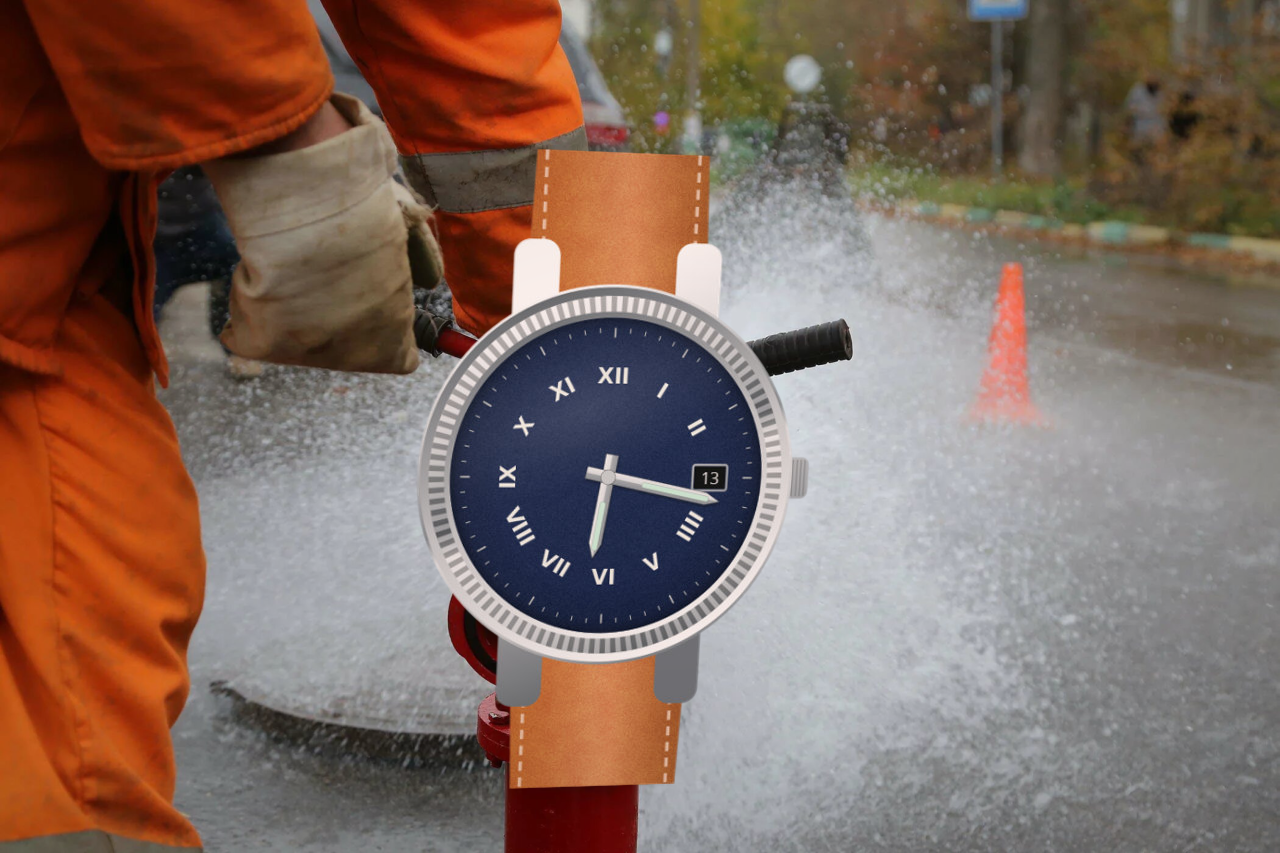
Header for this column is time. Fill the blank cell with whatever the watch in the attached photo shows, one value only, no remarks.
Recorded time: 6:17
